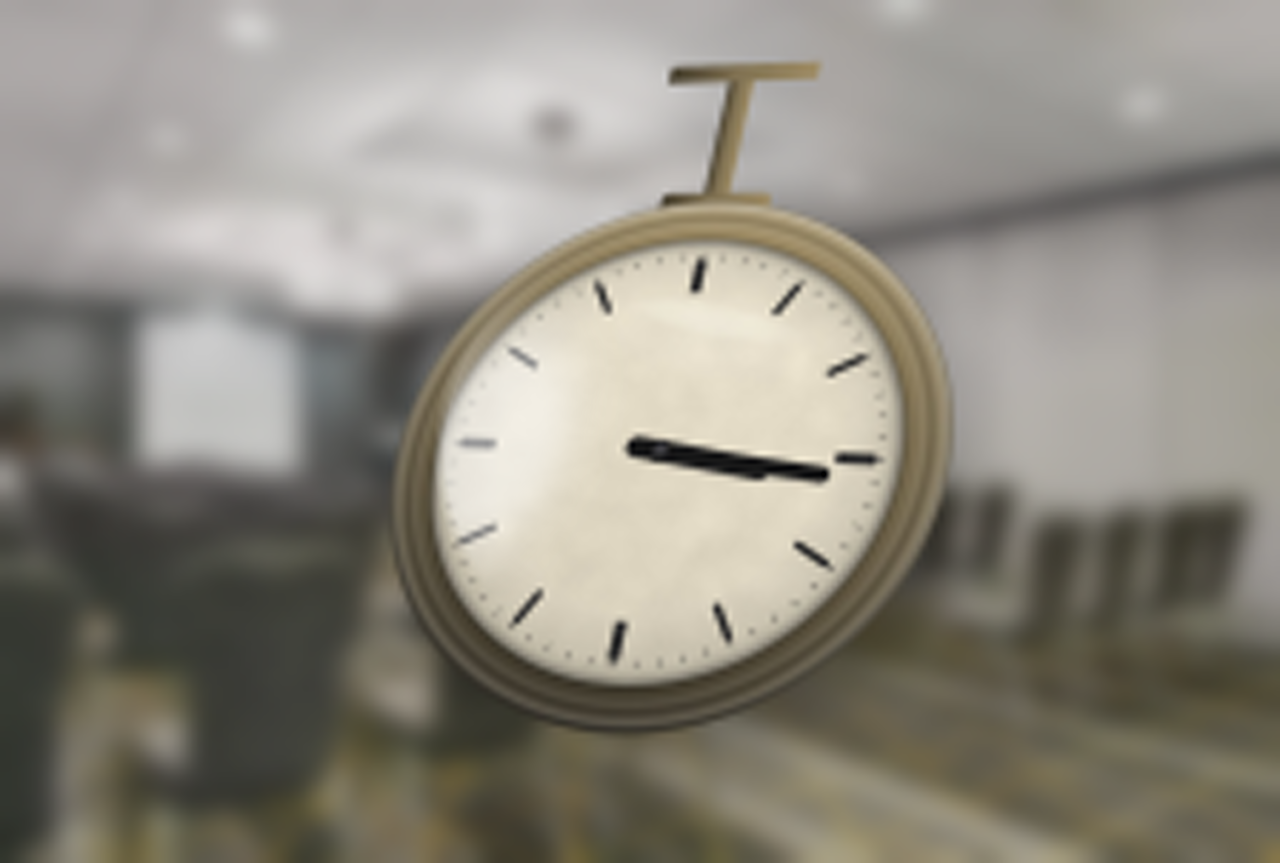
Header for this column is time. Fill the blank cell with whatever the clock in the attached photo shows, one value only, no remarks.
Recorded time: 3:16
